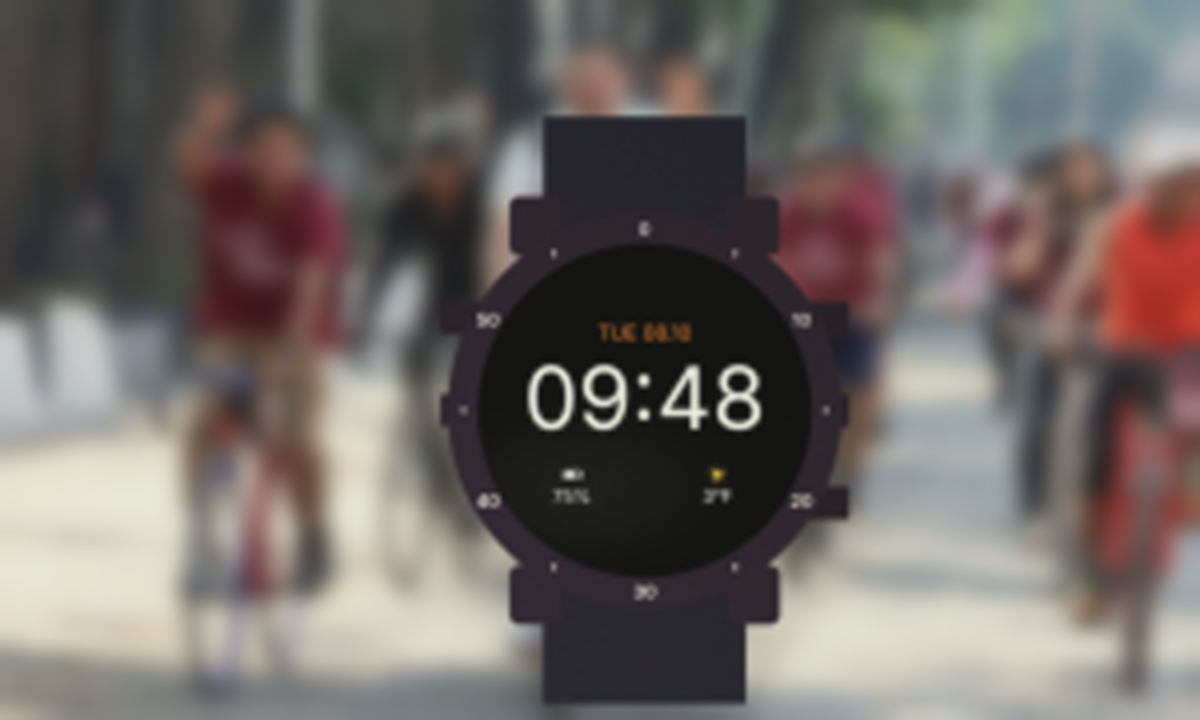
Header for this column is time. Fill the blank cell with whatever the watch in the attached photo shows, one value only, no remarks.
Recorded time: 9:48
